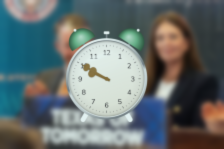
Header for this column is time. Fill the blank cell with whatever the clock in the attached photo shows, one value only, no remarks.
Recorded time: 9:50
